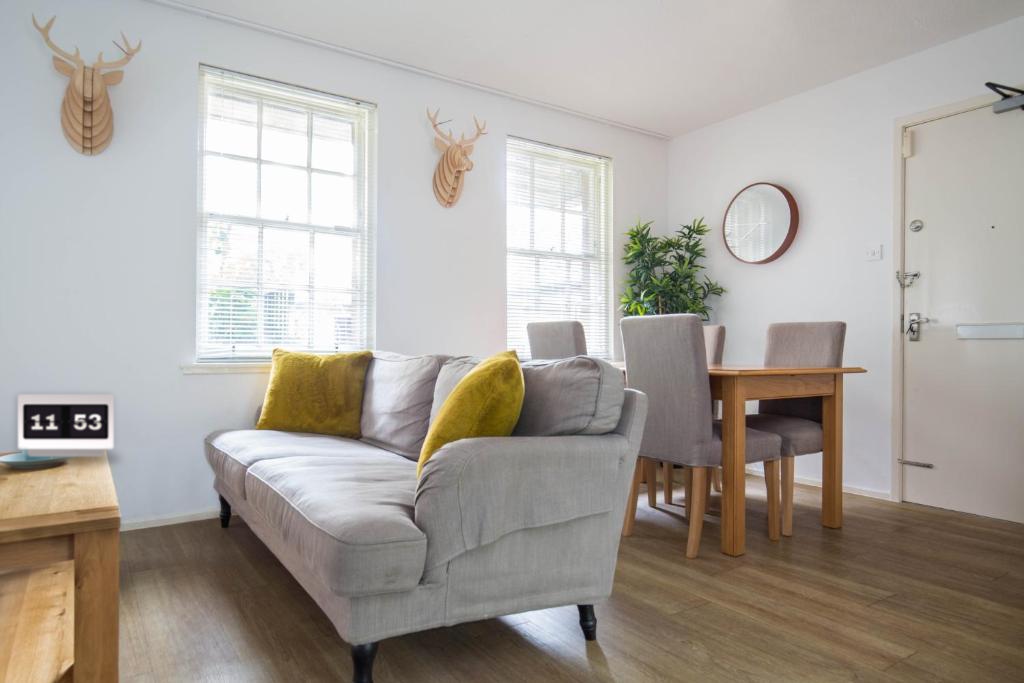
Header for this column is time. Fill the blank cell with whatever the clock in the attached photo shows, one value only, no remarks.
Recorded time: 11:53
